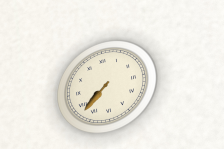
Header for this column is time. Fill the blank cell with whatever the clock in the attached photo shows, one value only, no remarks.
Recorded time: 7:38
